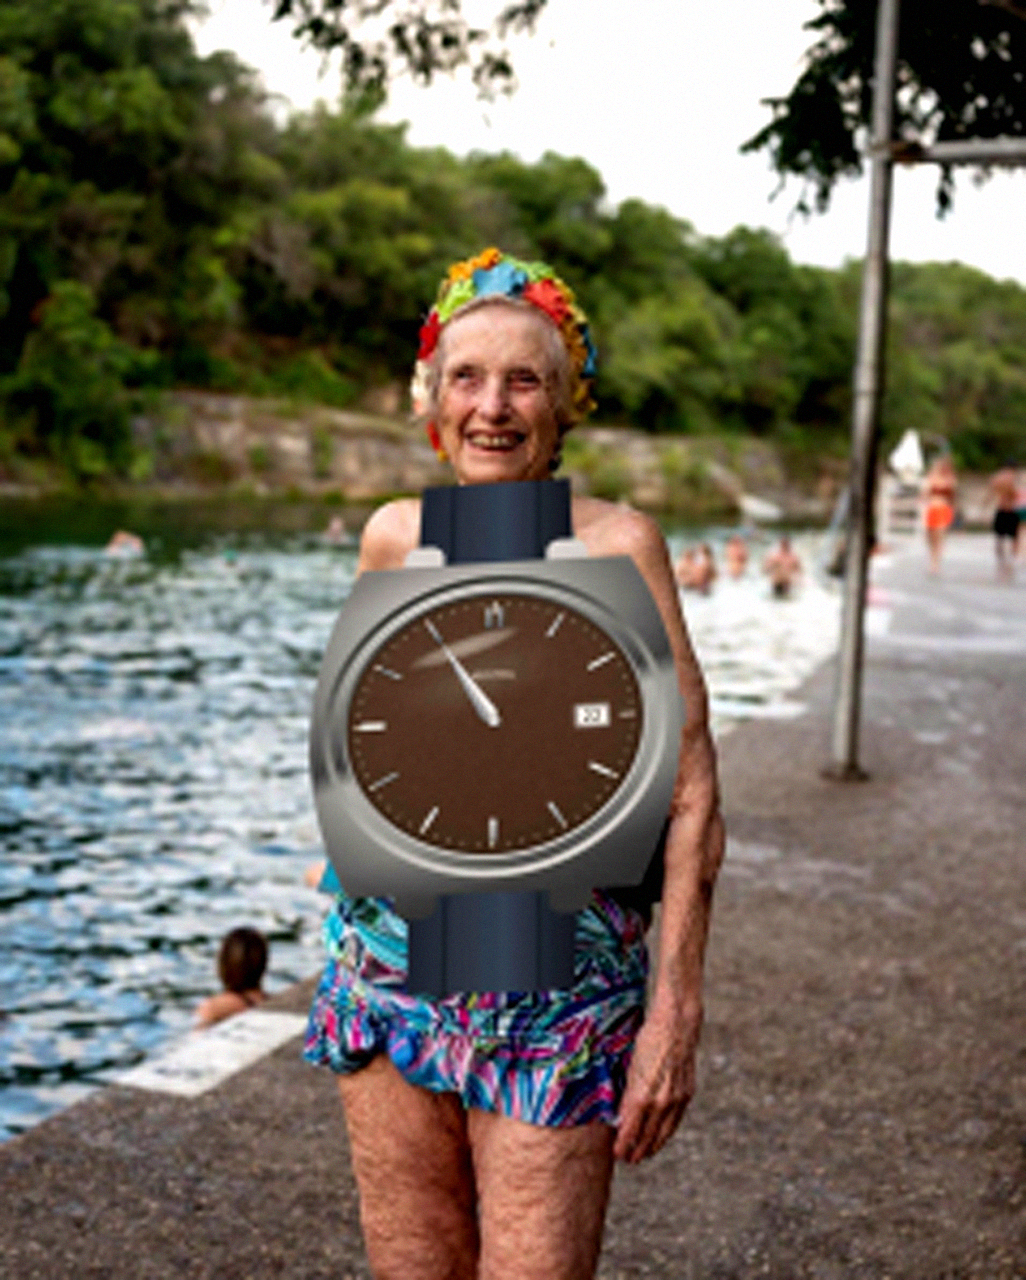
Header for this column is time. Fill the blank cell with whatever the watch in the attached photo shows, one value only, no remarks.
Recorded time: 10:55
